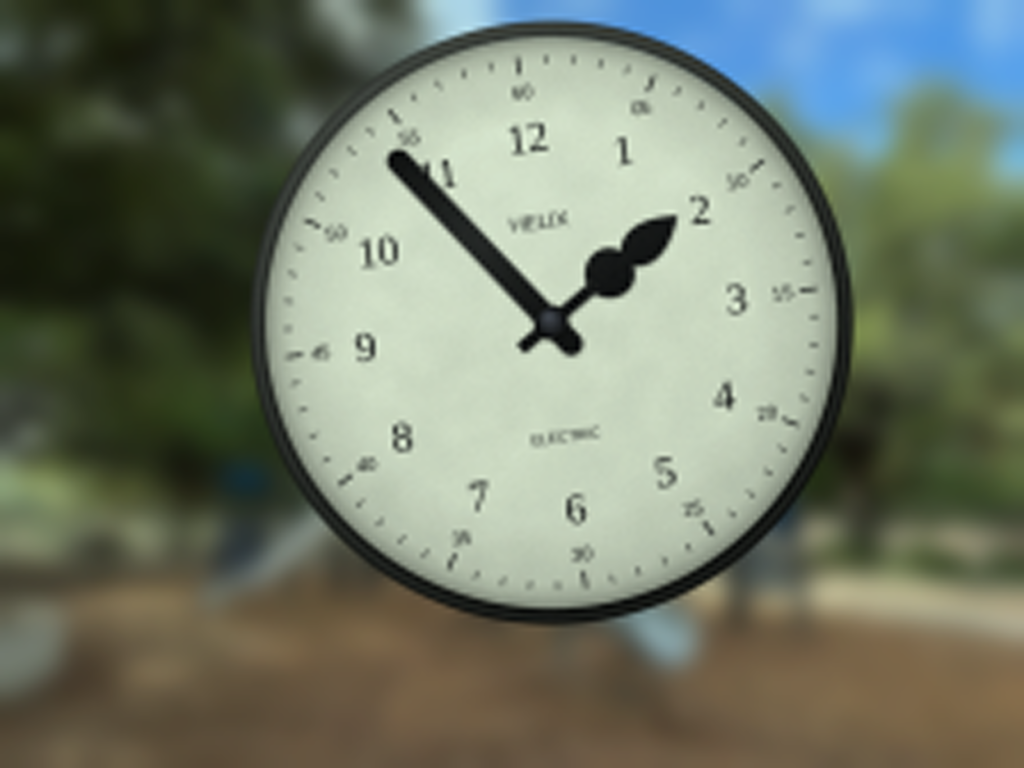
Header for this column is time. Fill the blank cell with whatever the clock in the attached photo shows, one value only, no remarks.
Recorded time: 1:54
